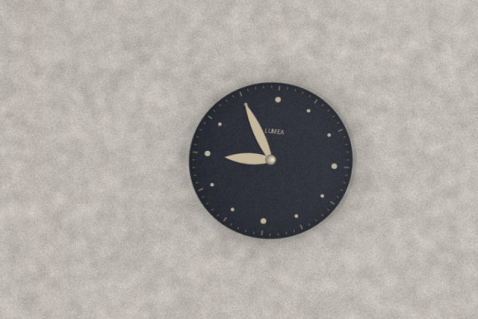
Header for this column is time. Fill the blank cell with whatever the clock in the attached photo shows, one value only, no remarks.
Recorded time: 8:55
